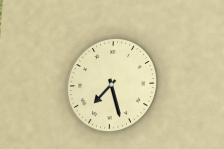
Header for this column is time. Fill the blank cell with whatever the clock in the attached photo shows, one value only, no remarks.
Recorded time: 7:27
